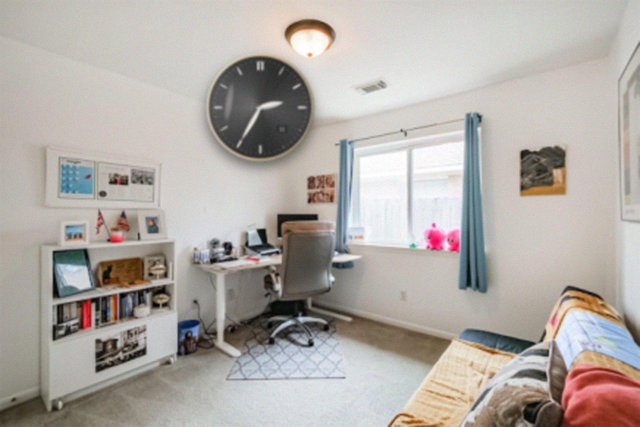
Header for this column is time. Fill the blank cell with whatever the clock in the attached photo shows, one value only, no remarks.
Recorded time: 2:35
